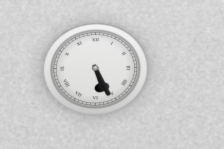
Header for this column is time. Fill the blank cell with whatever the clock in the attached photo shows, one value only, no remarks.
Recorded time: 5:26
